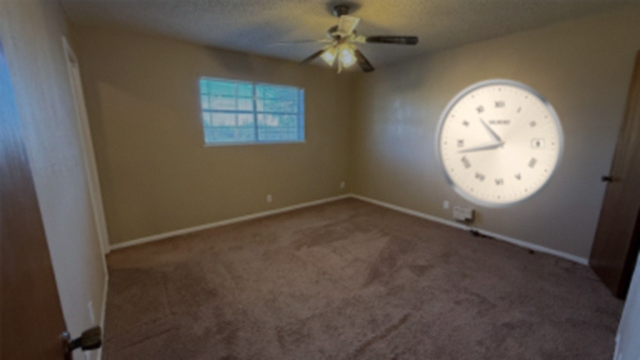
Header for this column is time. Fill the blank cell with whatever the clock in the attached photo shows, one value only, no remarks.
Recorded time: 10:43
